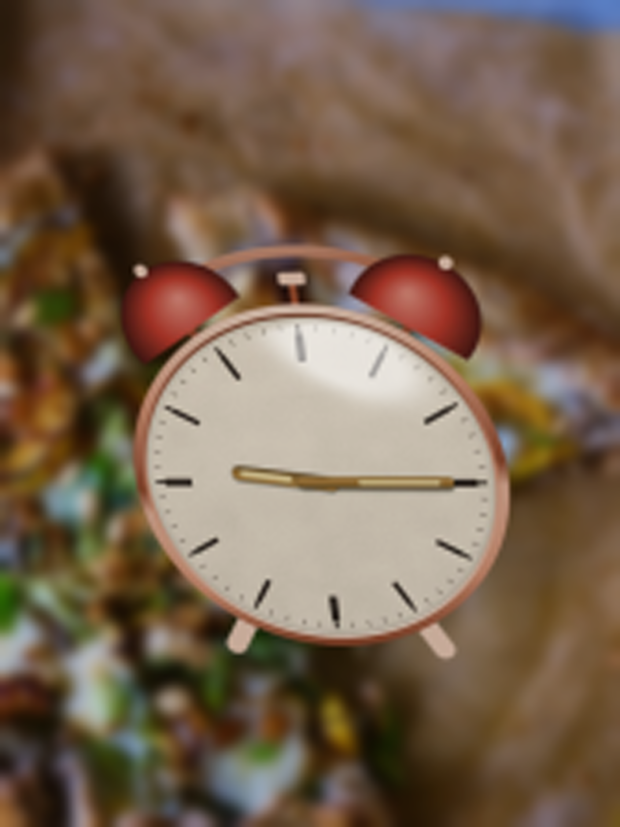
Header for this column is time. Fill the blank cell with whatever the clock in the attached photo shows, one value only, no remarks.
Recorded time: 9:15
